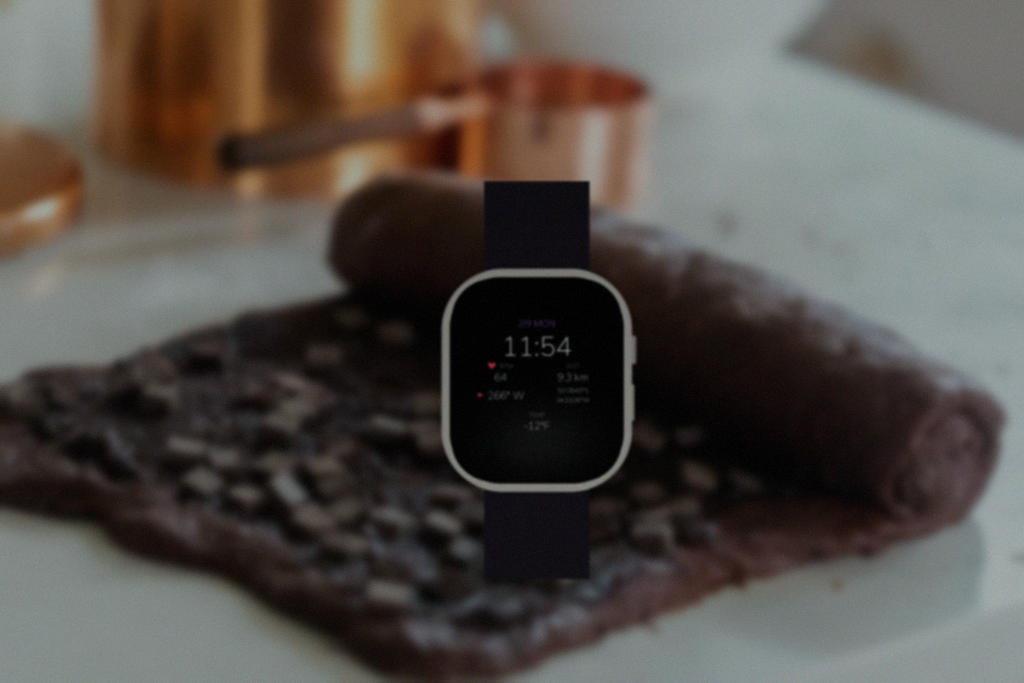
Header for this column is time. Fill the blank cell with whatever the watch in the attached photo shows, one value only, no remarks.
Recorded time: 11:54
